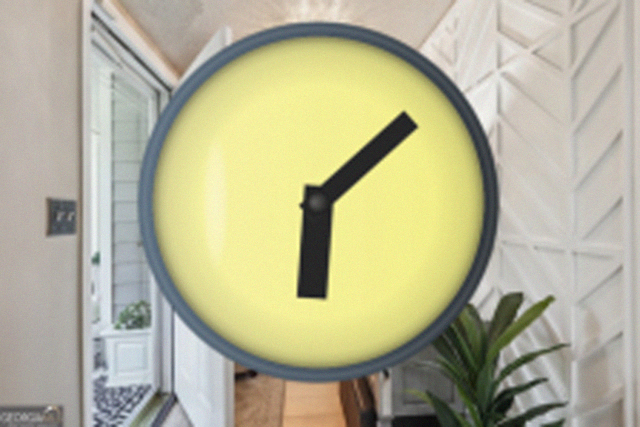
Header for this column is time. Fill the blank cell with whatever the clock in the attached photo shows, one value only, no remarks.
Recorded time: 6:08
